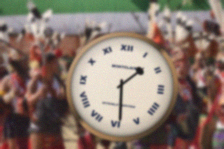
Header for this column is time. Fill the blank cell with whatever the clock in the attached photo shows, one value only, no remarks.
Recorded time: 1:29
